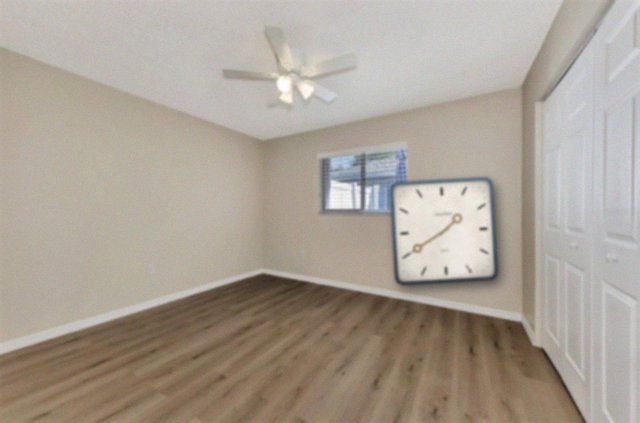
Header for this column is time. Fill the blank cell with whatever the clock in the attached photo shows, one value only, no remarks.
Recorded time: 1:40
